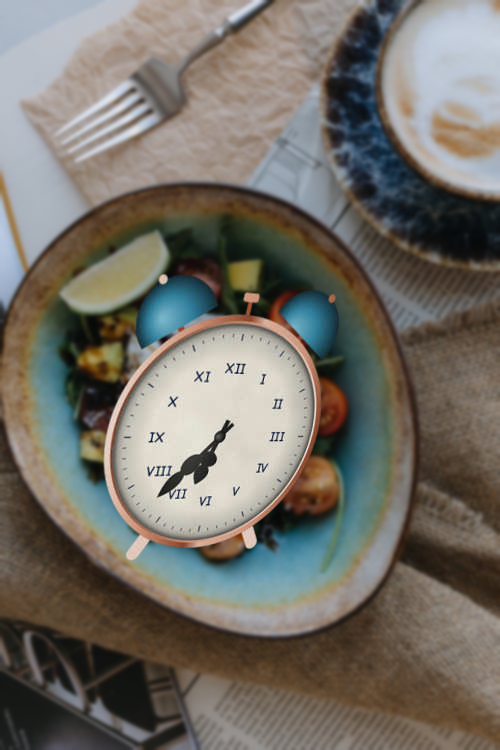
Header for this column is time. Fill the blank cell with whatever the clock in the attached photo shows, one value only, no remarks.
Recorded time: 6:37
